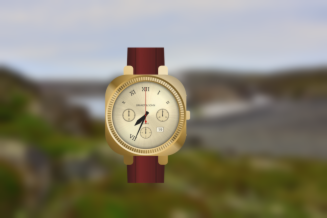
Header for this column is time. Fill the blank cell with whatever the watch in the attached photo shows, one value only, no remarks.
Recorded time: 7:34
